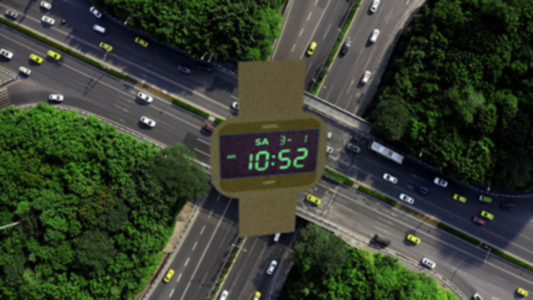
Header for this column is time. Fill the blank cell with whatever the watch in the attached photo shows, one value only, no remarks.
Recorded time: 10:52
